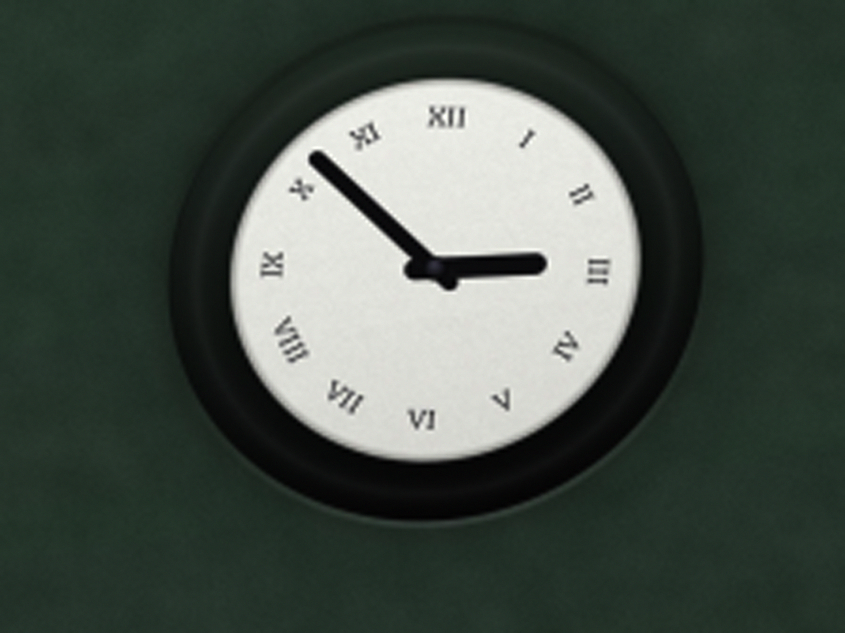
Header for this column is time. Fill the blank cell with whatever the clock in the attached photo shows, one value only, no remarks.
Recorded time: 2:52
